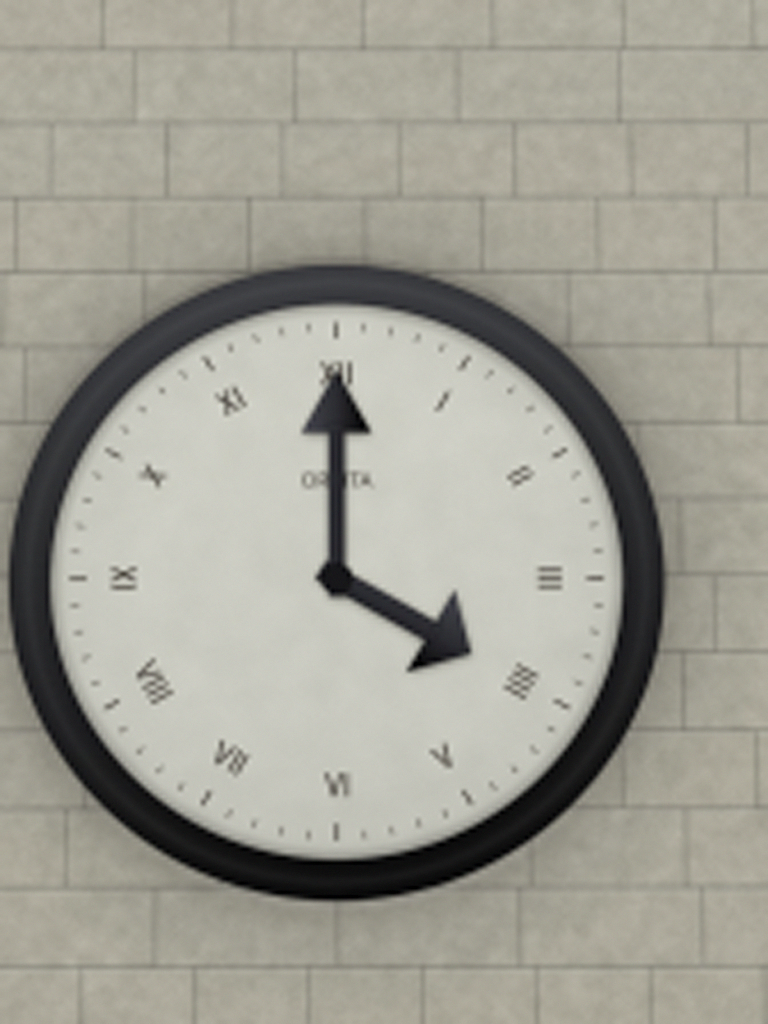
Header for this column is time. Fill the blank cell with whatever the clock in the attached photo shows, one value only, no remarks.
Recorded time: 4:00
